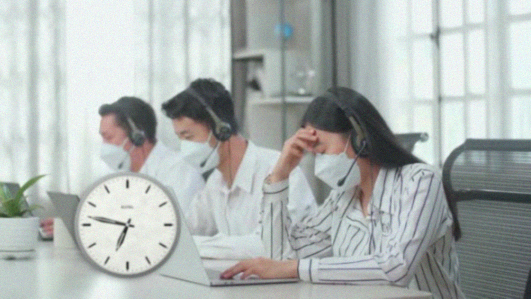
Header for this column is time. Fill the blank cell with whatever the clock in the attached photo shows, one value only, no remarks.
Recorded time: 6:47
